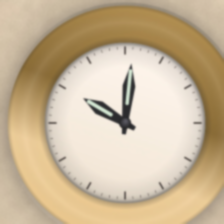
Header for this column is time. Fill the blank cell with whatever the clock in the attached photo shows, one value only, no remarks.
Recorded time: 10:01
